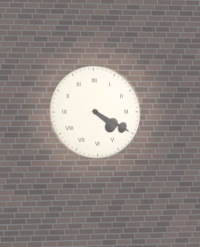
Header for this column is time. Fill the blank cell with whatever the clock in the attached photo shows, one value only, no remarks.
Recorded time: 4:20
